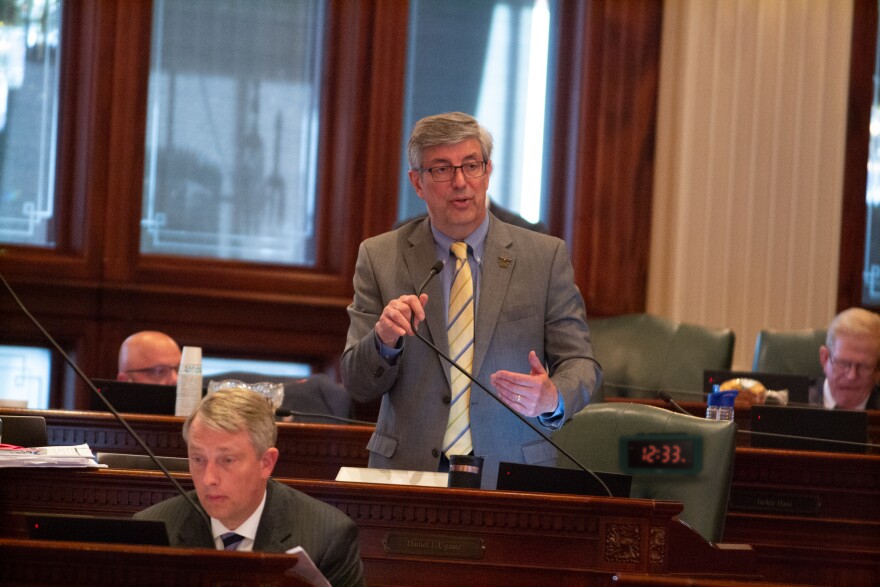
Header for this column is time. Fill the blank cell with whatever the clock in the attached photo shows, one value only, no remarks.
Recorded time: 12:33
